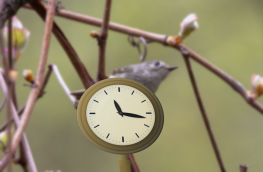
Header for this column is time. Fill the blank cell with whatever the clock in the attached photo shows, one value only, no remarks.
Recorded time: 11:17
